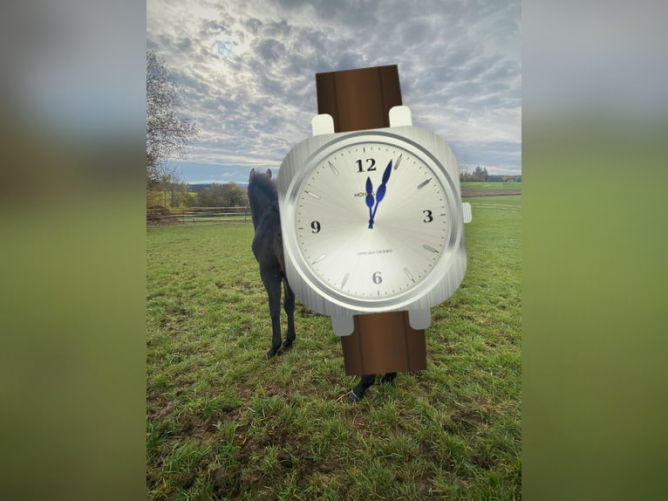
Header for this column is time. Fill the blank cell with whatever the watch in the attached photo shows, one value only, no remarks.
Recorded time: 12:04
